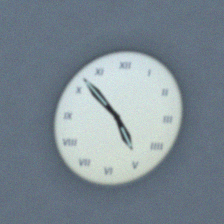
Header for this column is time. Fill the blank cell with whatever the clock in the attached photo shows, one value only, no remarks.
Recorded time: 4:52
